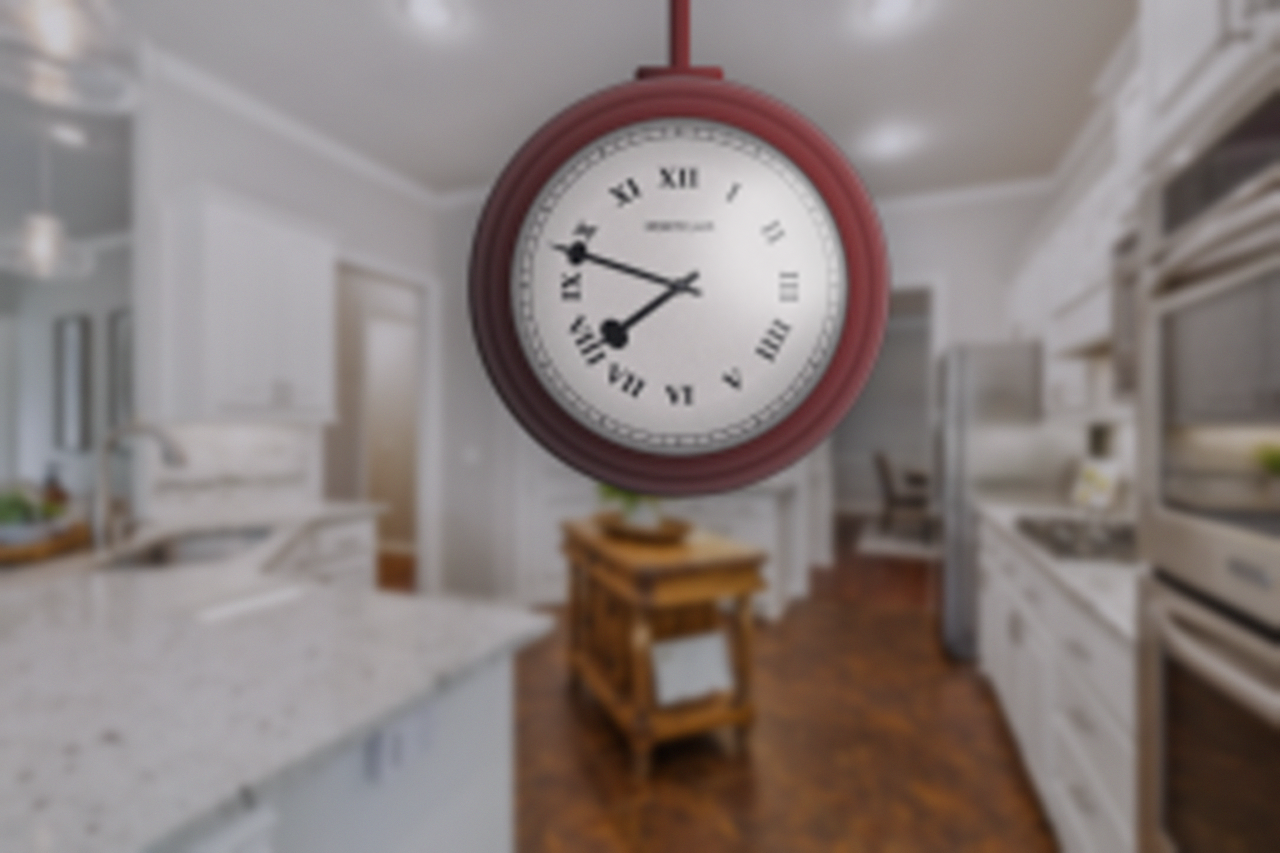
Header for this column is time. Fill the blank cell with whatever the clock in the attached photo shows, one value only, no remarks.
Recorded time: 7:48
